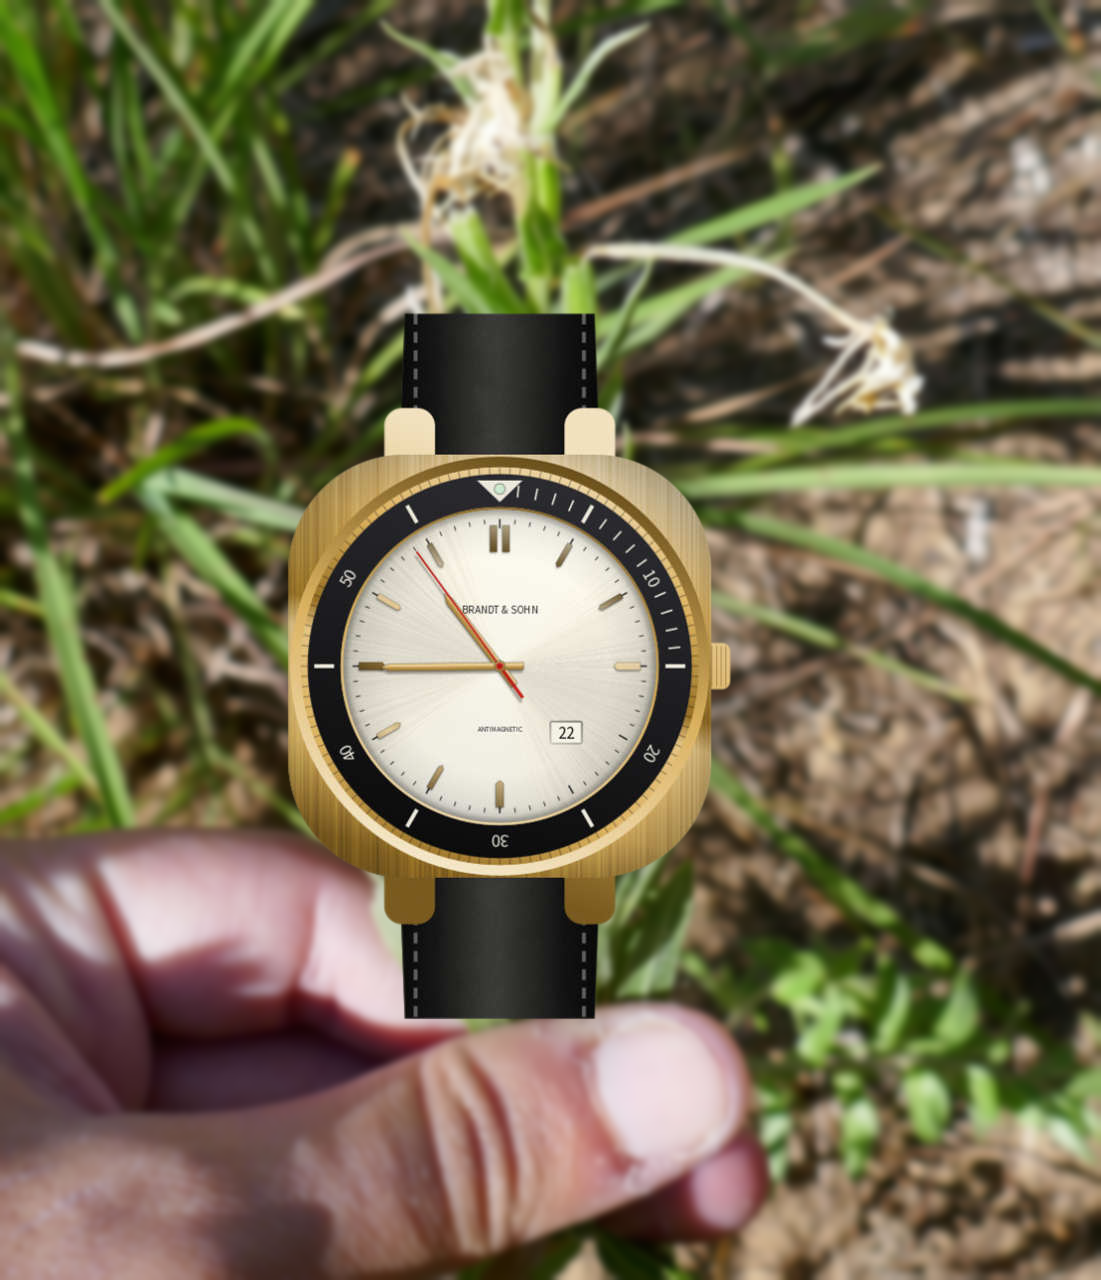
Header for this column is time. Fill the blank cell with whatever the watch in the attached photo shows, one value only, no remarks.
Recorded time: 10:44:54
